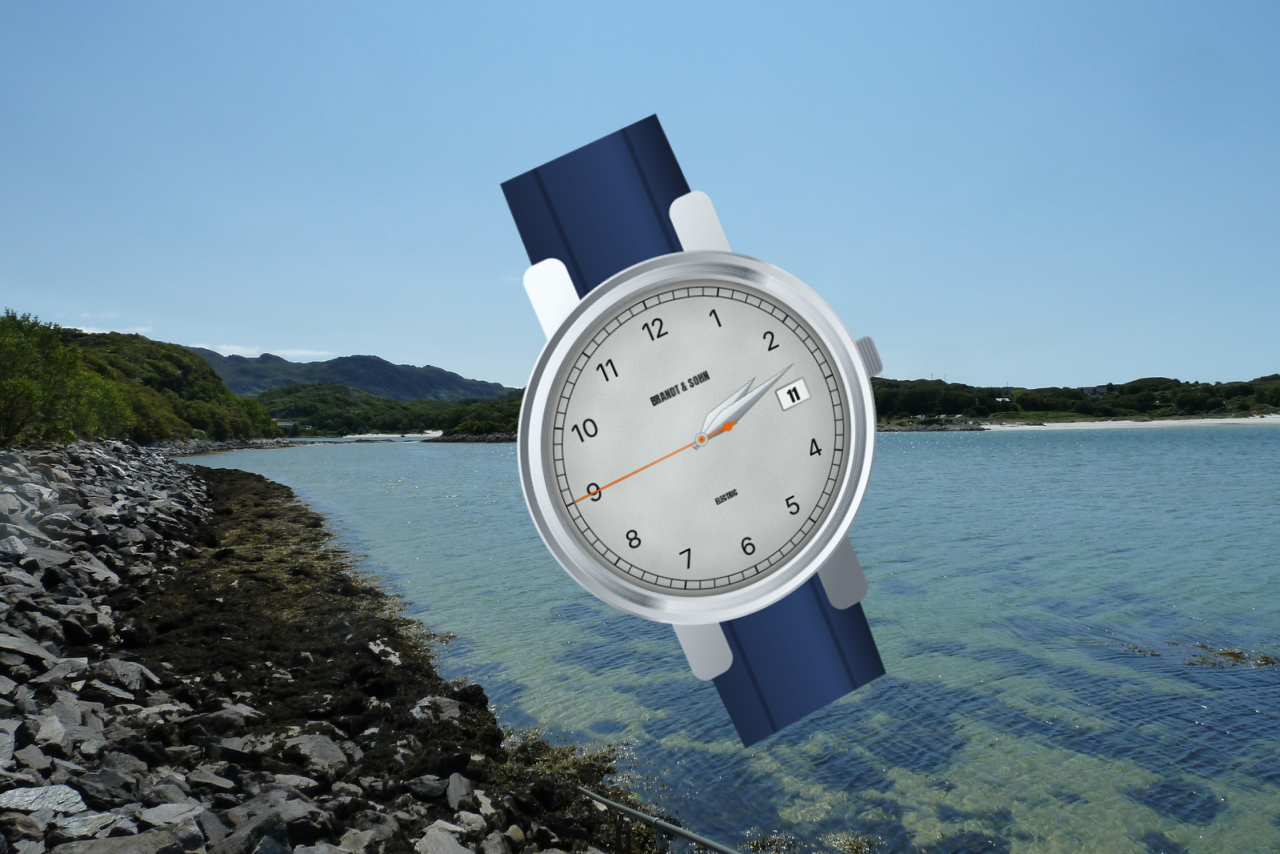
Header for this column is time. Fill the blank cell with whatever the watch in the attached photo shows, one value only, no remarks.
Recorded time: 2:12:45
